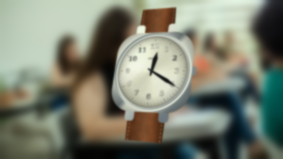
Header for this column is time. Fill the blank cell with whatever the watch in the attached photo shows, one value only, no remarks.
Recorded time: 12:20
